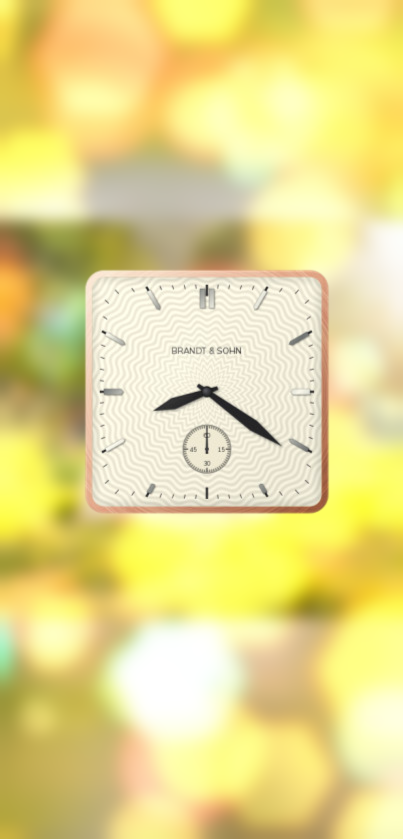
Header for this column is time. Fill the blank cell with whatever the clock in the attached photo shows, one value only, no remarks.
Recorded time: 8:21
